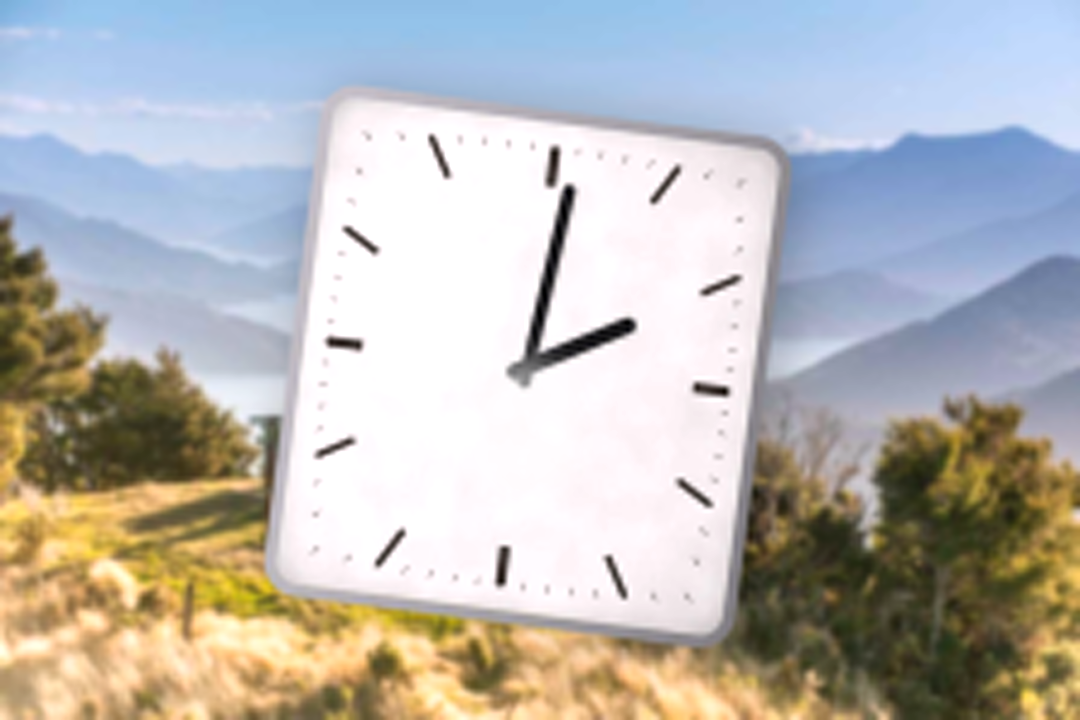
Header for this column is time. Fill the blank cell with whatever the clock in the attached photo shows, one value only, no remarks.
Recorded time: 2:01
